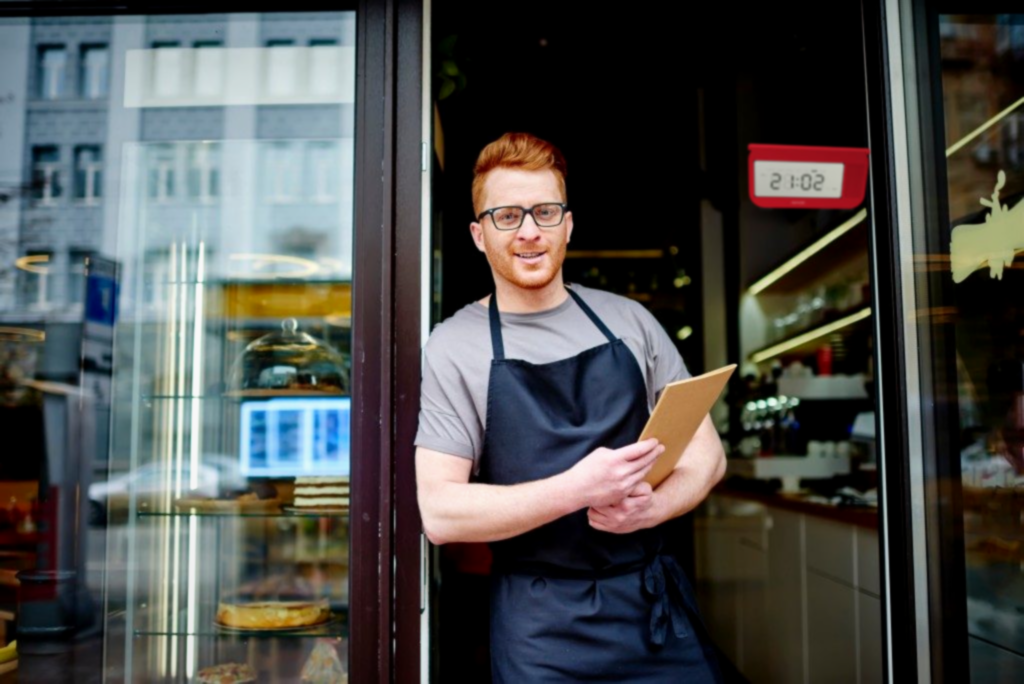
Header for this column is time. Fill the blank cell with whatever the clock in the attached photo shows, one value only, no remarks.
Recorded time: 21:02
